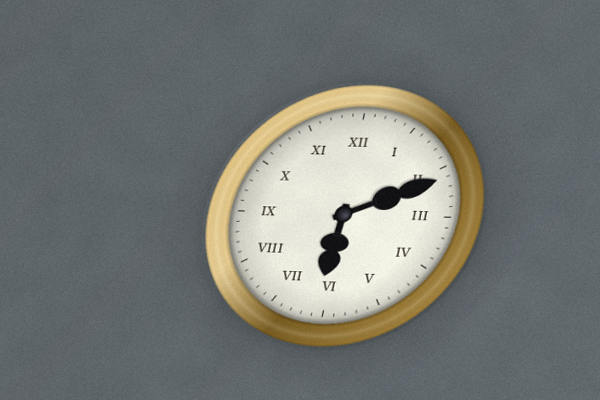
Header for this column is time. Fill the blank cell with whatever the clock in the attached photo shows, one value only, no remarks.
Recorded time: 6:11
